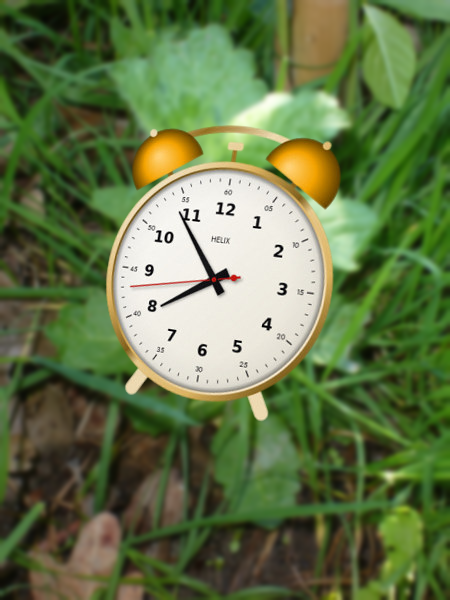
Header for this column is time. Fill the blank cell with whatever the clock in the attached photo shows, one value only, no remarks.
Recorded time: 7:53:43
